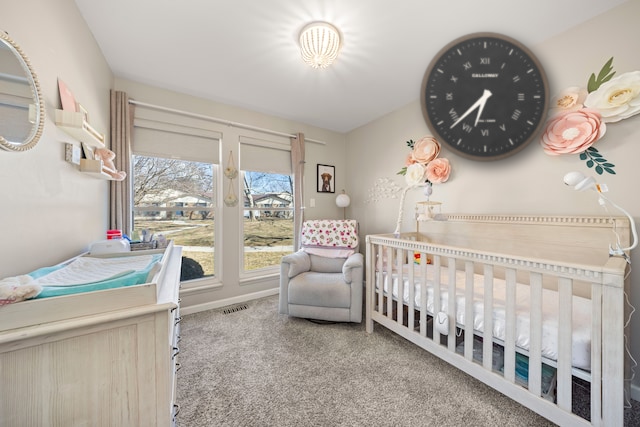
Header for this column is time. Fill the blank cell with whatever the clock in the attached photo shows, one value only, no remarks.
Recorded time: 6:38
